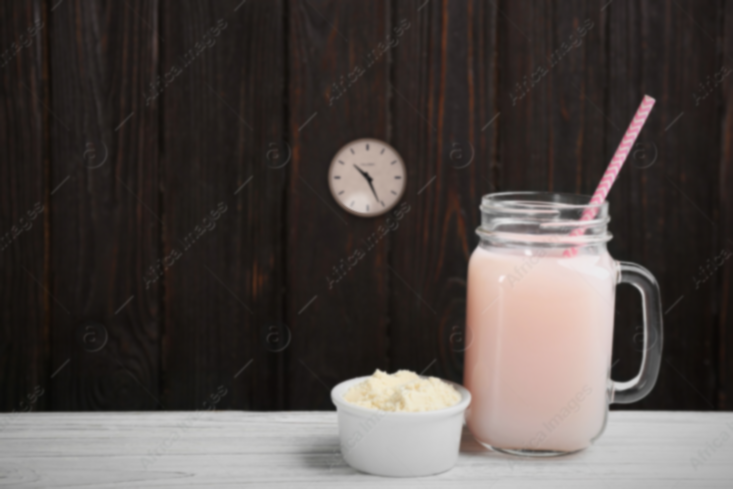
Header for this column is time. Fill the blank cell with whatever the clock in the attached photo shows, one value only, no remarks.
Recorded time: 10:26
